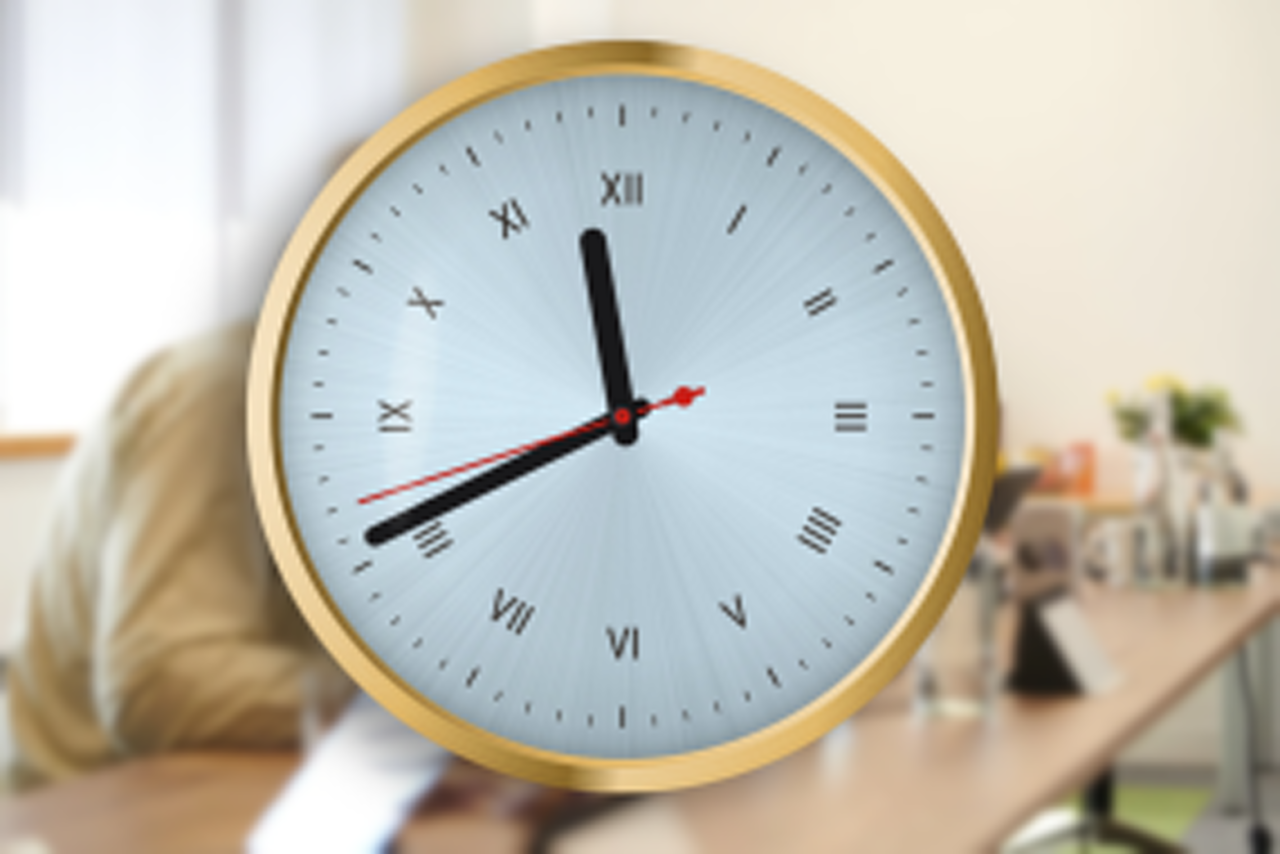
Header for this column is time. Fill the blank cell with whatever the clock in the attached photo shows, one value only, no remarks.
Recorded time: 11:40:42
